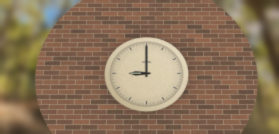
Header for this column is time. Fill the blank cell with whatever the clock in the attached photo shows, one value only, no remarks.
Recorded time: 9:00
